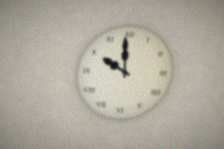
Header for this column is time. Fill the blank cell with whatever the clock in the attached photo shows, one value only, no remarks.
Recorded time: 9:59
